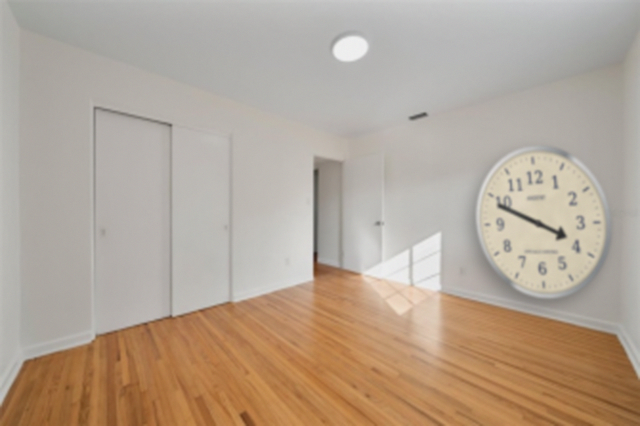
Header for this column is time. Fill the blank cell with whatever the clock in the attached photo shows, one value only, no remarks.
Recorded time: 3:49
